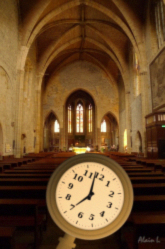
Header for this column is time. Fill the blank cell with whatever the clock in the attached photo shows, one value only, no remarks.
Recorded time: 6:58
